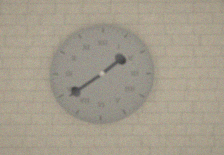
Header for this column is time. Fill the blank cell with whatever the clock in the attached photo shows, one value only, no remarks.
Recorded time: 1:39
